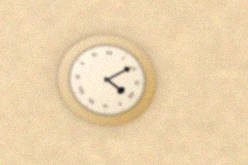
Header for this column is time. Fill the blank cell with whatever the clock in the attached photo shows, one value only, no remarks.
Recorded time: 4:09
